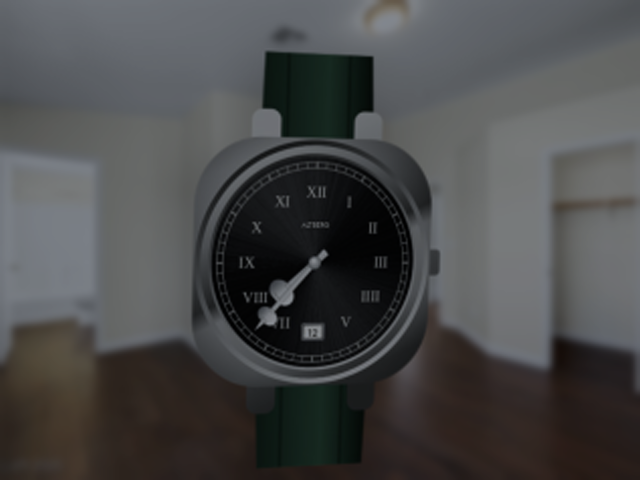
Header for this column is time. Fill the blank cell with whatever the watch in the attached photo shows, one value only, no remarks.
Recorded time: 7:37
